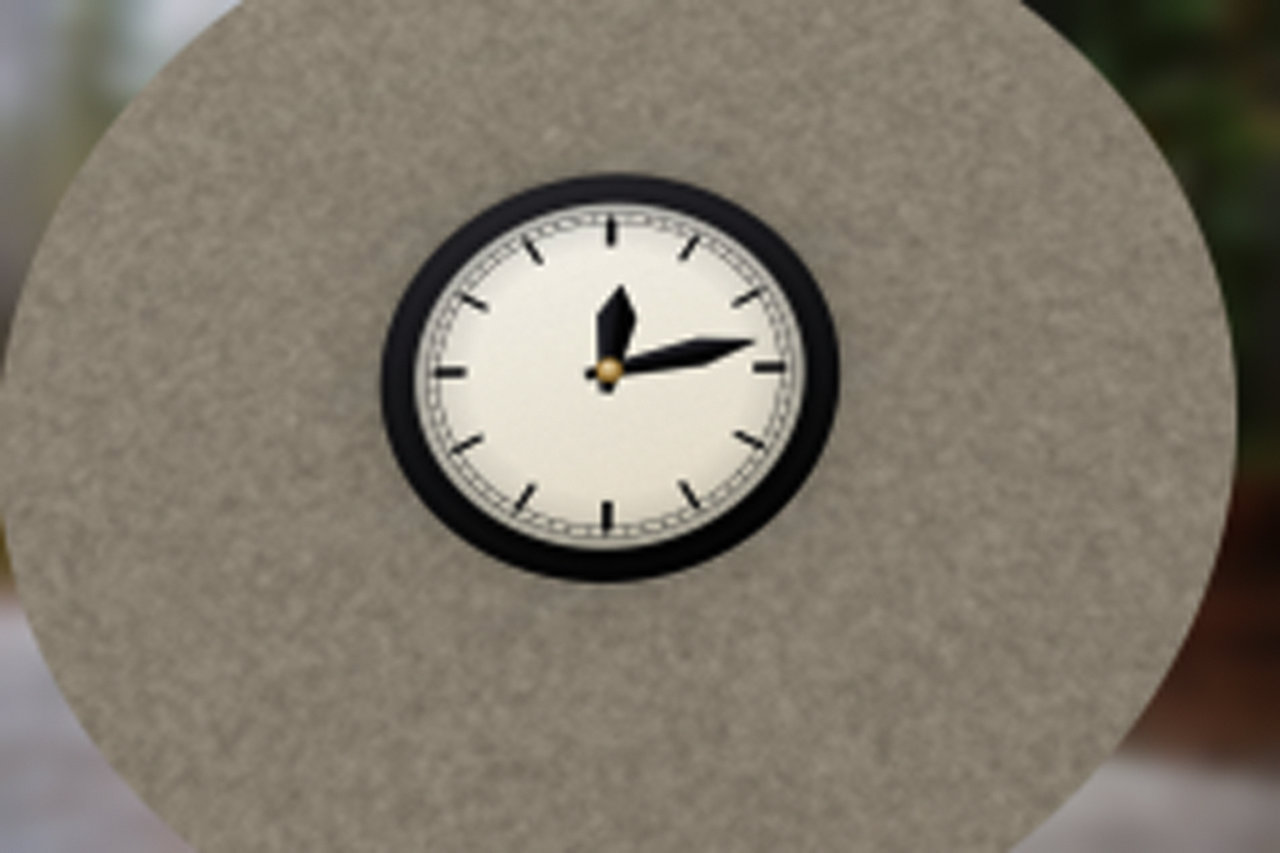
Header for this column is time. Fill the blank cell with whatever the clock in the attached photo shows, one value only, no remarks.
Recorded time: 12:13
